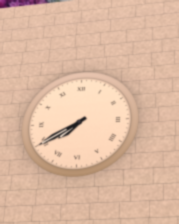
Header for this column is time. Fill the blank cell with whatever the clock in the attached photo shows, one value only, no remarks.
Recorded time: 7:40
